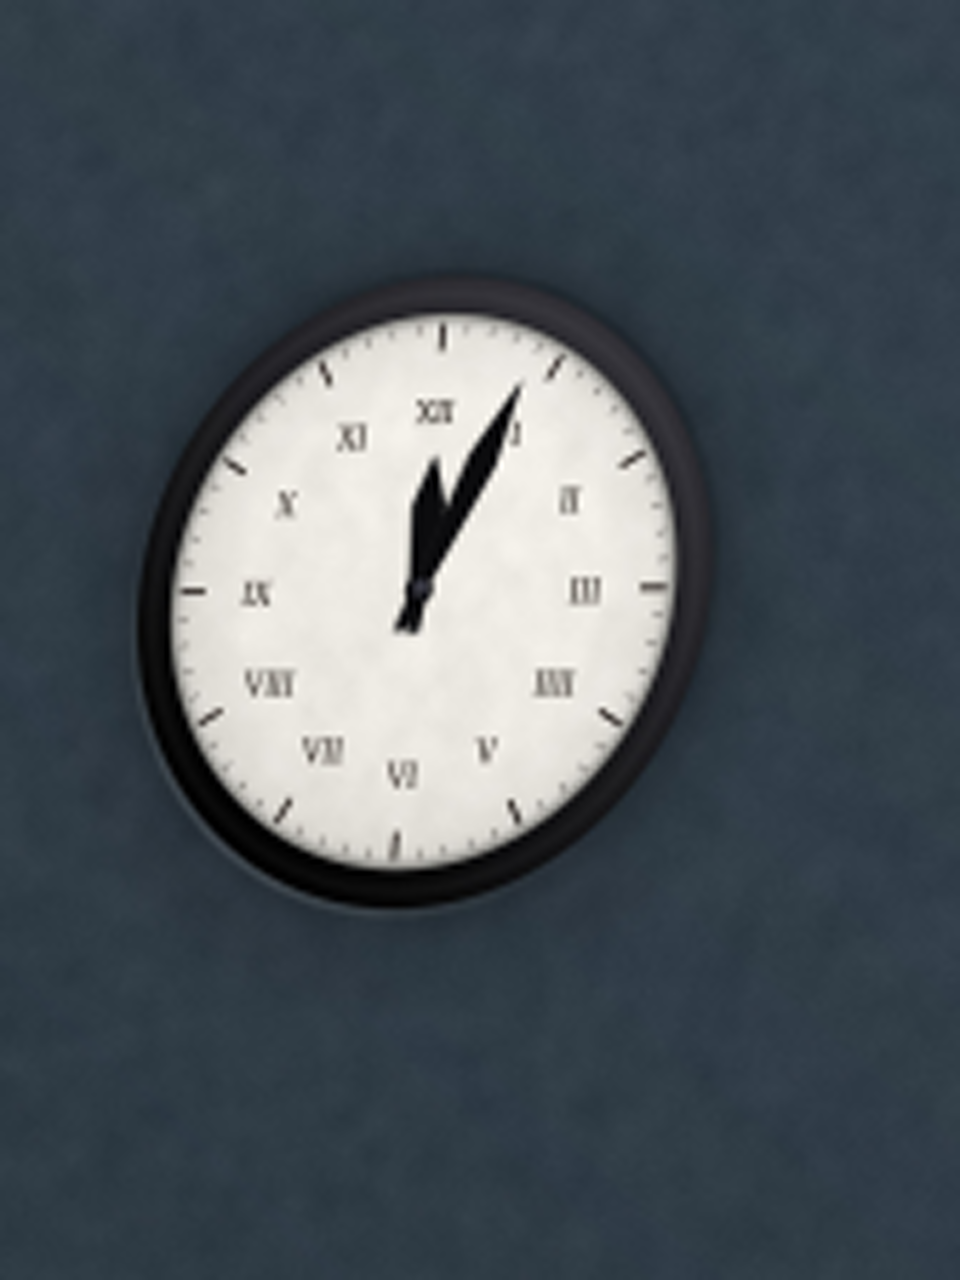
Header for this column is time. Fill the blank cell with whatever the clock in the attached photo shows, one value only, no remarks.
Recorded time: 12:04
